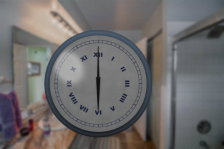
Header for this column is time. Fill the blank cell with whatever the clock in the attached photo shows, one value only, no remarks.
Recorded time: 6:00
